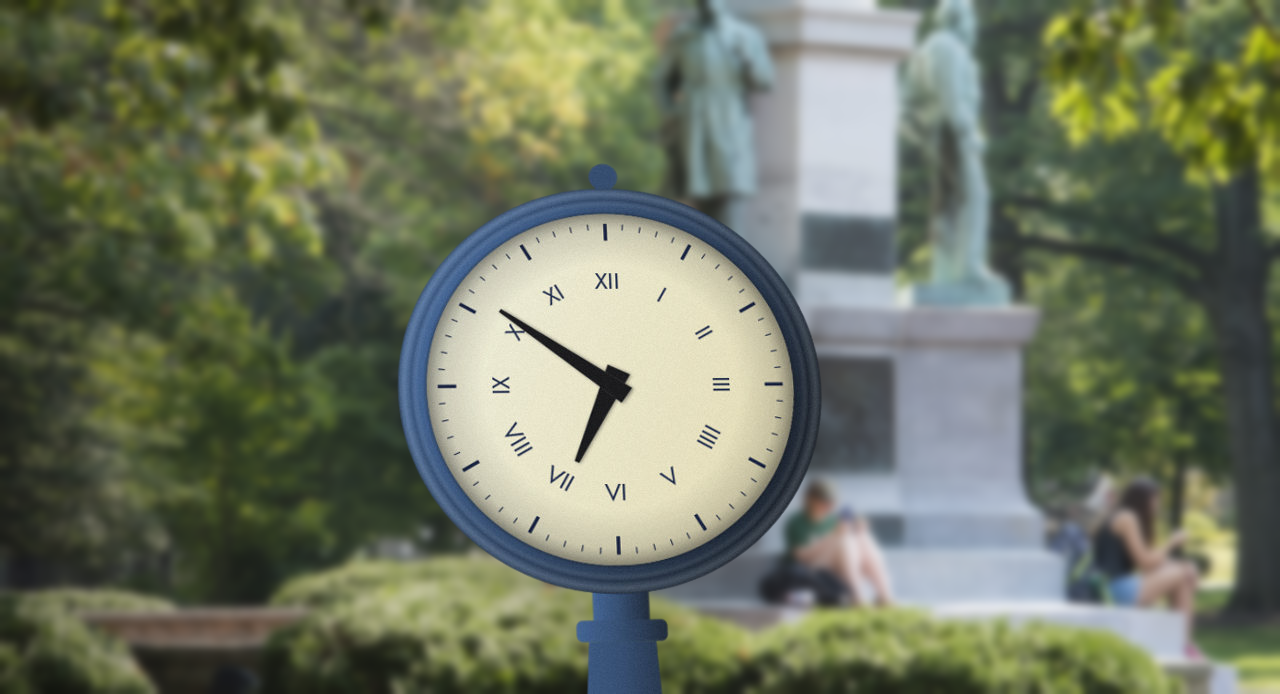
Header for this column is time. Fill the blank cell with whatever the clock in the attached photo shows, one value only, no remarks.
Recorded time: 6:51
